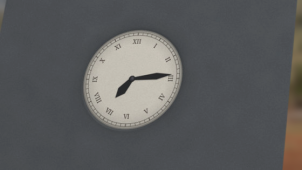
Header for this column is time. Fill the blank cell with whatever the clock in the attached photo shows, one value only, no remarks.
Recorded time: 7:14
